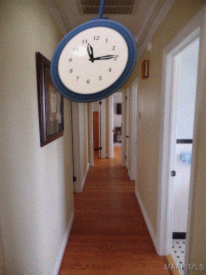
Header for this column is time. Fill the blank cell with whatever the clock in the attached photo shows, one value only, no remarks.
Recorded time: 11:14
